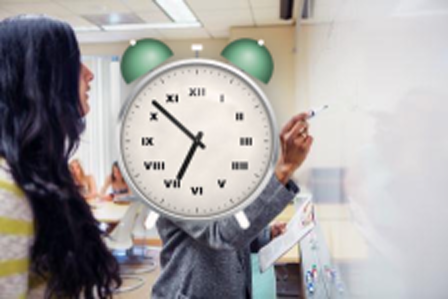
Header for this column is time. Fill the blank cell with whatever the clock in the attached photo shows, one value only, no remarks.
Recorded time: 6:52
